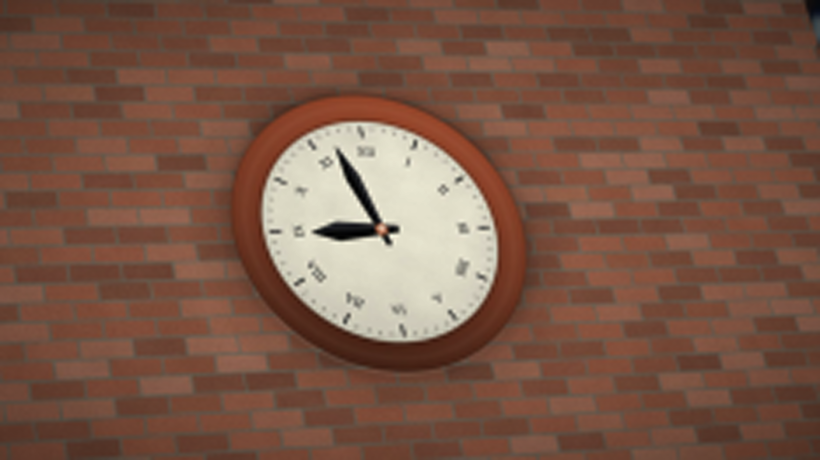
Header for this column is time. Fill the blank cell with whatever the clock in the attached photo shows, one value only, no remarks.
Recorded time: 8:57
